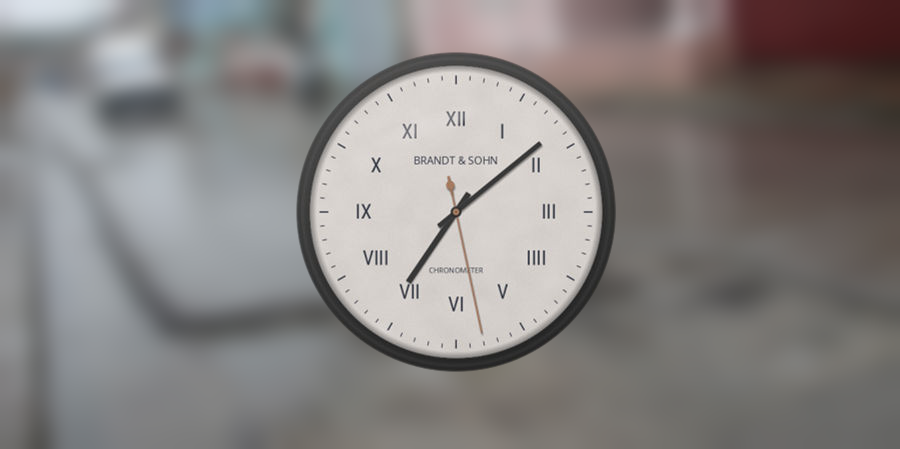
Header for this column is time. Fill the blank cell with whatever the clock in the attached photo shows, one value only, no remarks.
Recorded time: 7:08:28
